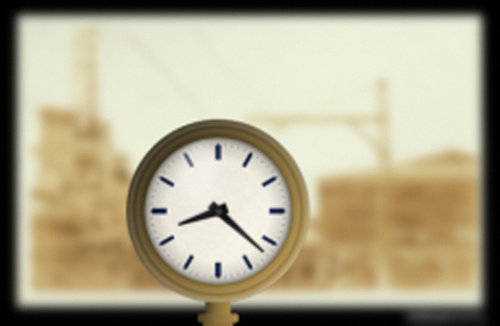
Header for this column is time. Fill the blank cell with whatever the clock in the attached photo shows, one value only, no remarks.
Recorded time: 8:22
